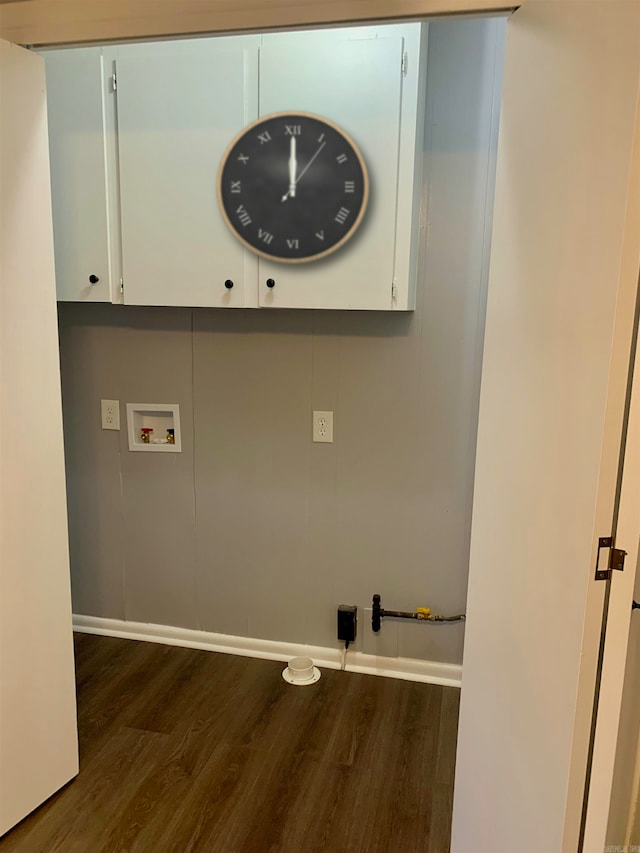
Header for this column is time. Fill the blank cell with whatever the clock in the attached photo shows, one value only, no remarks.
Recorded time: 12:00:06
